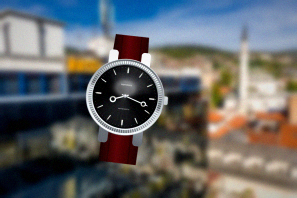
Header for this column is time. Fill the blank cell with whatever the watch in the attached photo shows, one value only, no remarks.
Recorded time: 8:18
